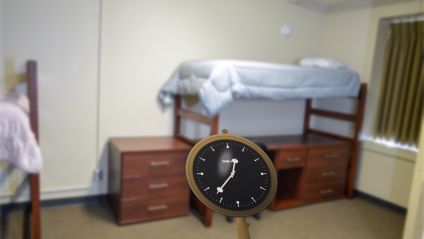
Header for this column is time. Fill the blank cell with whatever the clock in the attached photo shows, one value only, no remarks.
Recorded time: 12:37
